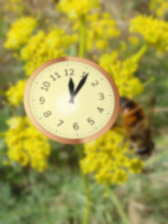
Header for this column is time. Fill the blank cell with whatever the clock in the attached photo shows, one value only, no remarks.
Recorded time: 12:06
